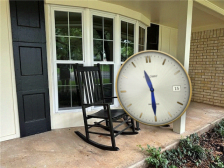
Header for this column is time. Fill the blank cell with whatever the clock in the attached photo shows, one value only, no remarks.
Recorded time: 11:30
